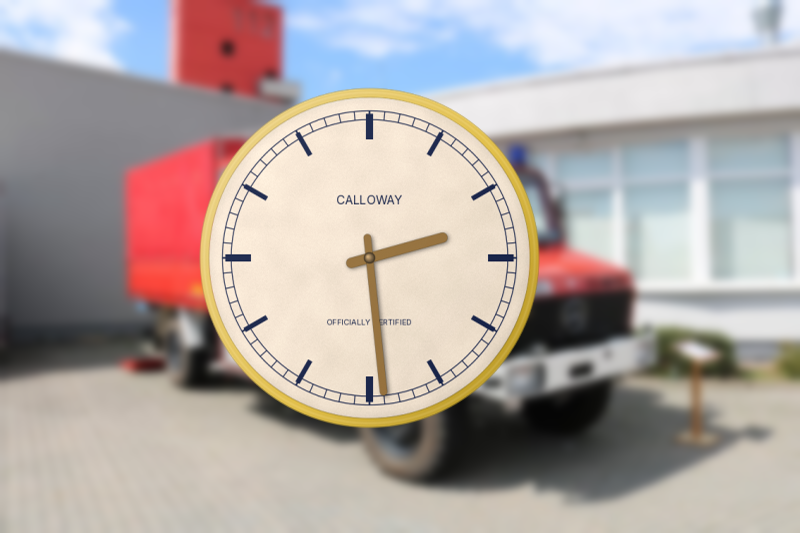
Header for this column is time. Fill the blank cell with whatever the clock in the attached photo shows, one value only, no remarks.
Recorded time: 2:29
